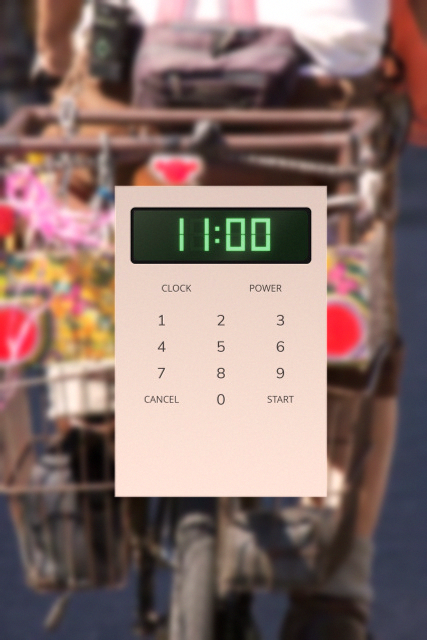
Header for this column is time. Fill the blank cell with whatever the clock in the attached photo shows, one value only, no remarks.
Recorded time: 11:00
